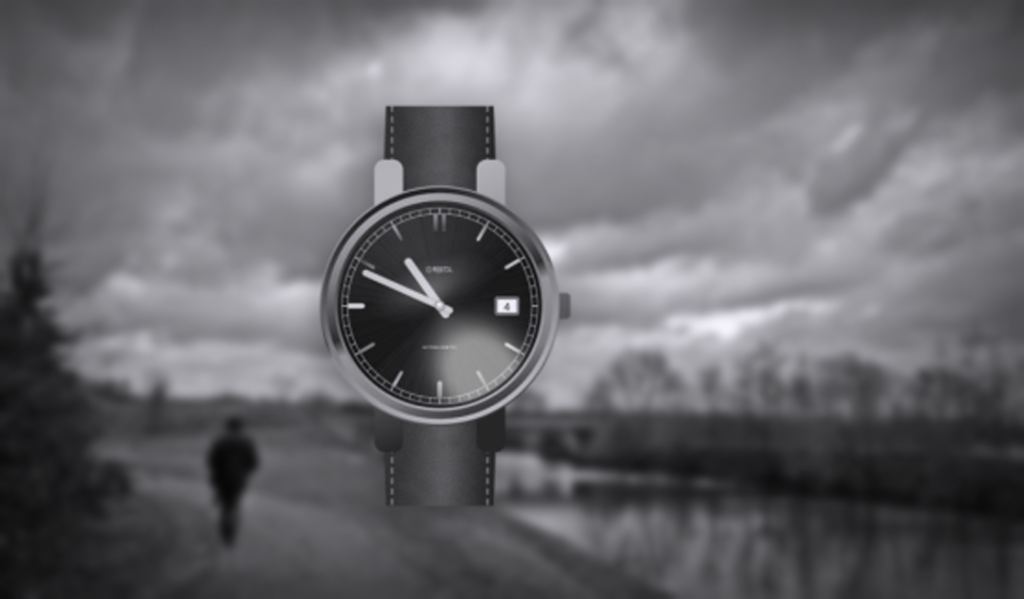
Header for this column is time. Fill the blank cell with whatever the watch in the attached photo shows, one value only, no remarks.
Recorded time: 10:49
